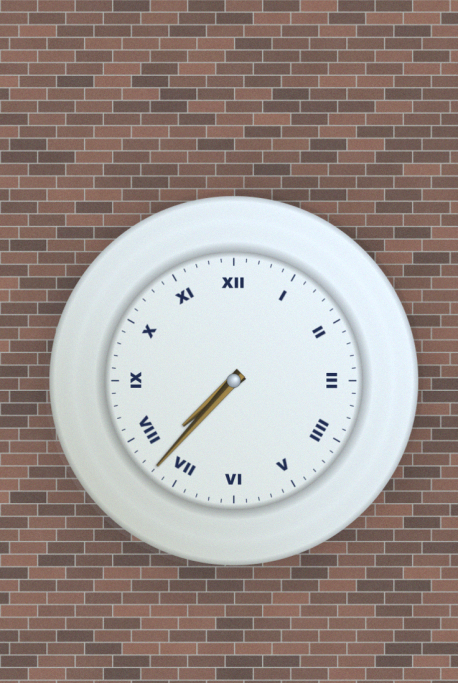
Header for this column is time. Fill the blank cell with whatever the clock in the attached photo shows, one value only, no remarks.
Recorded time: 7:37
